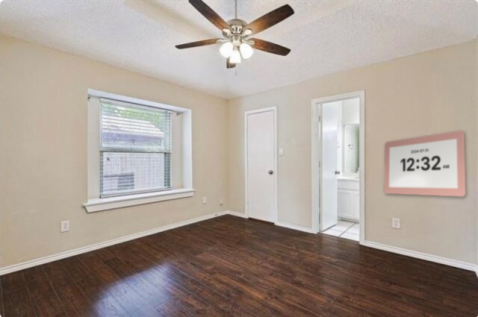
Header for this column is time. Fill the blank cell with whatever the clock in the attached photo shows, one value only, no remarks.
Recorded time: 12:32
